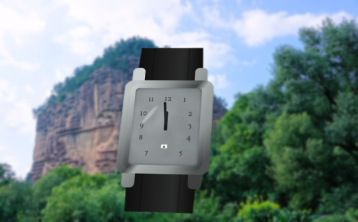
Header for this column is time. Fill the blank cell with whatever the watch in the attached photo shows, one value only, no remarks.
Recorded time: 11:59
